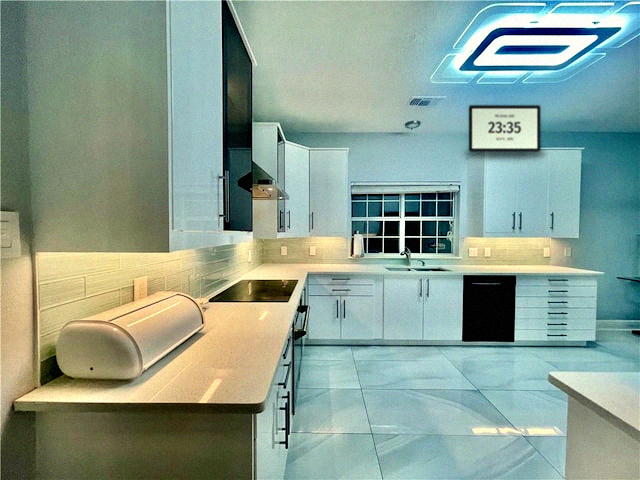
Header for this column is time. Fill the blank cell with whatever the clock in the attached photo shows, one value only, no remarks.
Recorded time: 23:35
